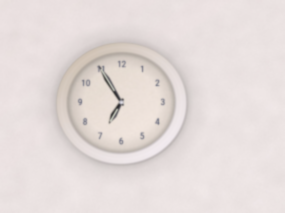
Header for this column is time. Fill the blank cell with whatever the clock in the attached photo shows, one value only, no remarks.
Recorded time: 6:55
